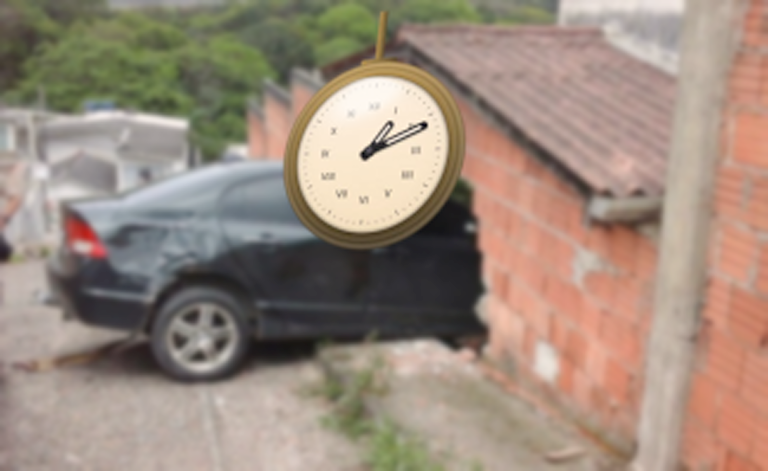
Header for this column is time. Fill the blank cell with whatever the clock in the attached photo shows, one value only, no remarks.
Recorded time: 1:11
